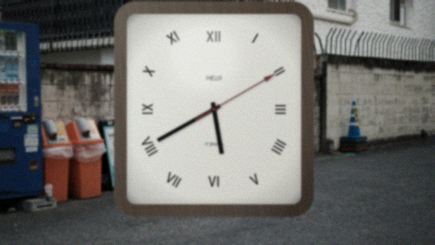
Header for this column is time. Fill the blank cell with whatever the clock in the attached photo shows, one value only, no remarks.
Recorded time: 5:40:10
